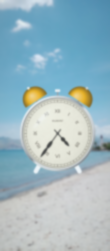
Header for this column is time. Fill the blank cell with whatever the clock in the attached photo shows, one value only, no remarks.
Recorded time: 4:36
